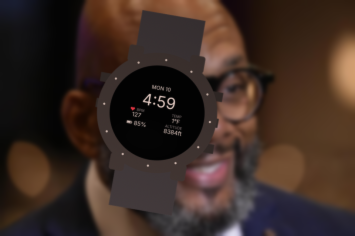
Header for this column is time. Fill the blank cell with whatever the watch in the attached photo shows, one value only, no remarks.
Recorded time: 4:59
